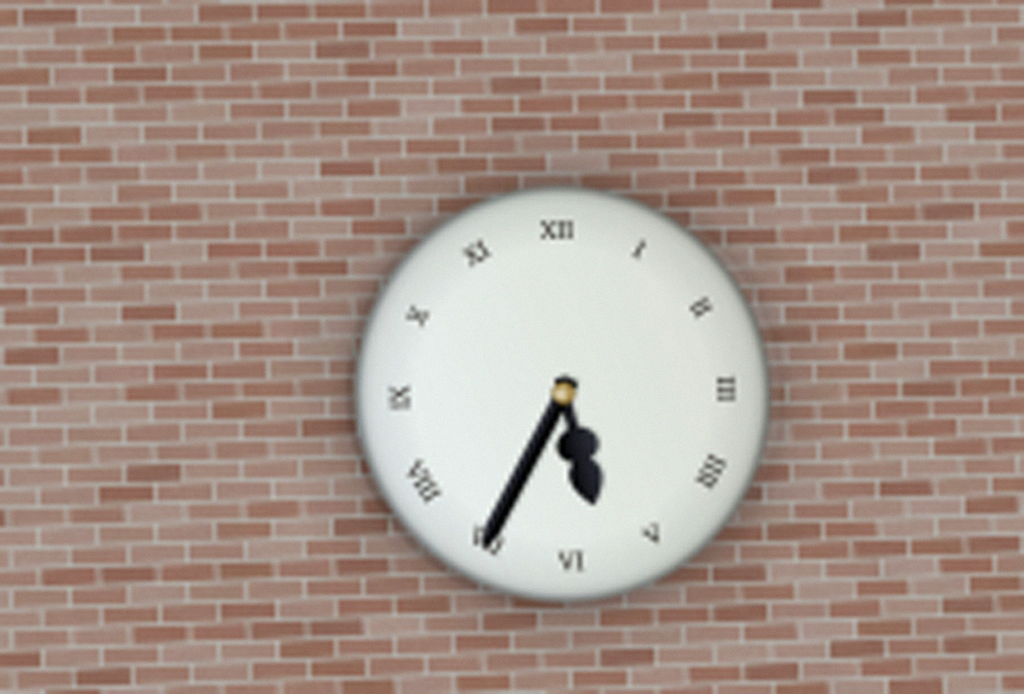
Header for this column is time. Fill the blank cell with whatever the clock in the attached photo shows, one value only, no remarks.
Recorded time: 5:35
